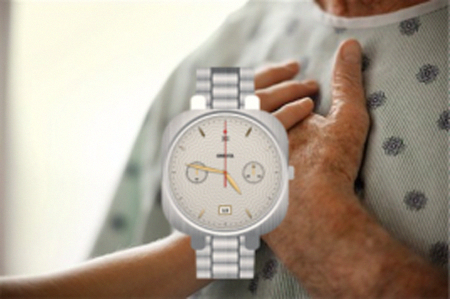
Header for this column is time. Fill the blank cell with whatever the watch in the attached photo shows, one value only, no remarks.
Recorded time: 4:47
